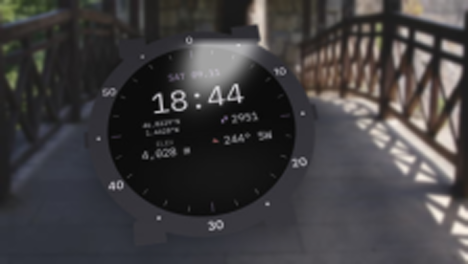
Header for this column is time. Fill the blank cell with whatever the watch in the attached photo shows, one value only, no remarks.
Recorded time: 18:44
